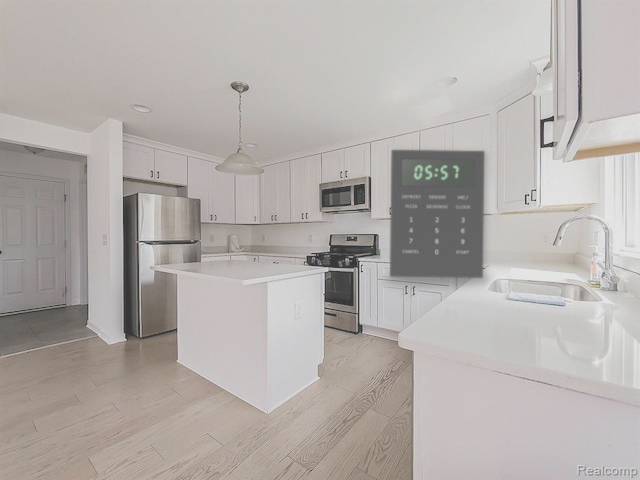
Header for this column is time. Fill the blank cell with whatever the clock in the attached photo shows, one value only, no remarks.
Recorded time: 5:57
